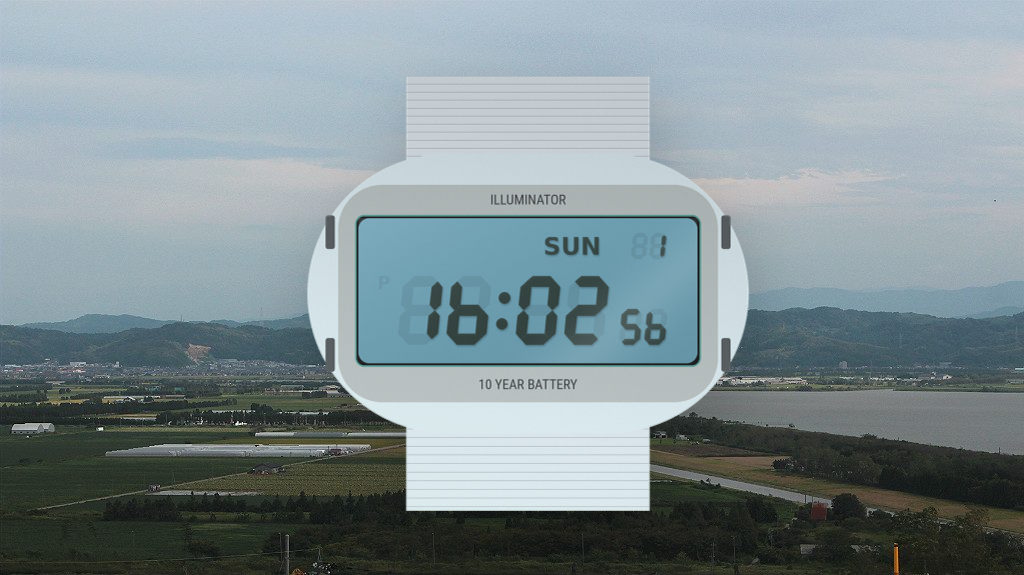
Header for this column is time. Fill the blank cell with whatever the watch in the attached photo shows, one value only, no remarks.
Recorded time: 16:02:56
